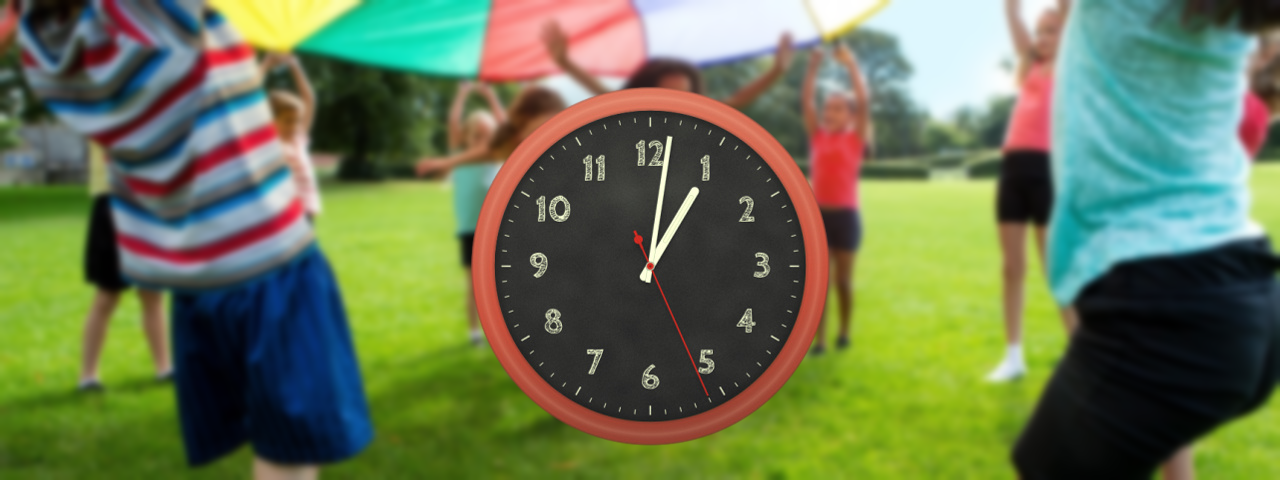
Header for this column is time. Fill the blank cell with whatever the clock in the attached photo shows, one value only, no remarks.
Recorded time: 1:01:26
